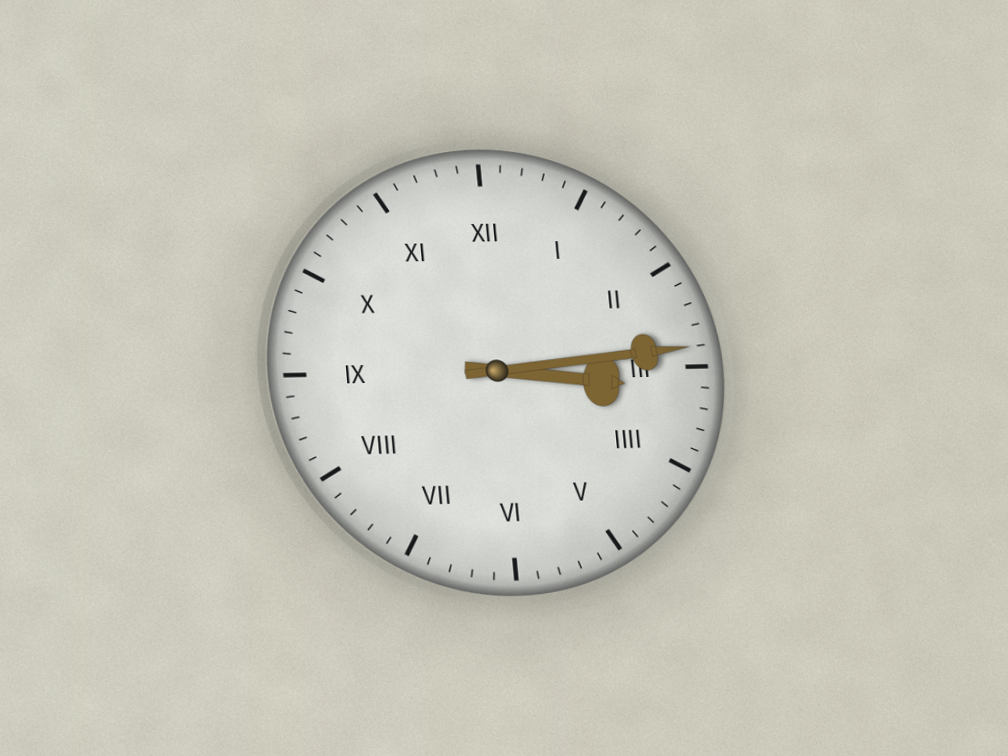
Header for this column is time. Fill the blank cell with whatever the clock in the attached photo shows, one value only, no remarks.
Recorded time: 3:14
